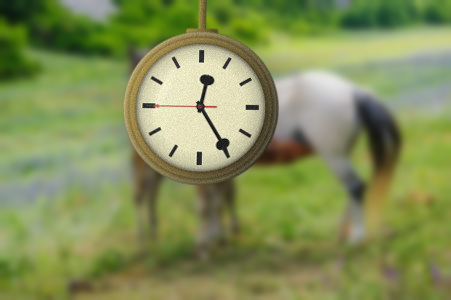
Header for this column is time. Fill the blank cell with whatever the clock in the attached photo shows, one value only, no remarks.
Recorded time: 12:24:45
